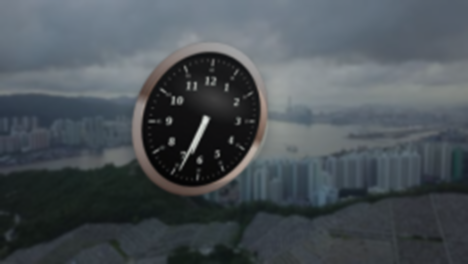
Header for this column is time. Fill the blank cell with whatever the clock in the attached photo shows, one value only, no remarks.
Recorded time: 6:34
